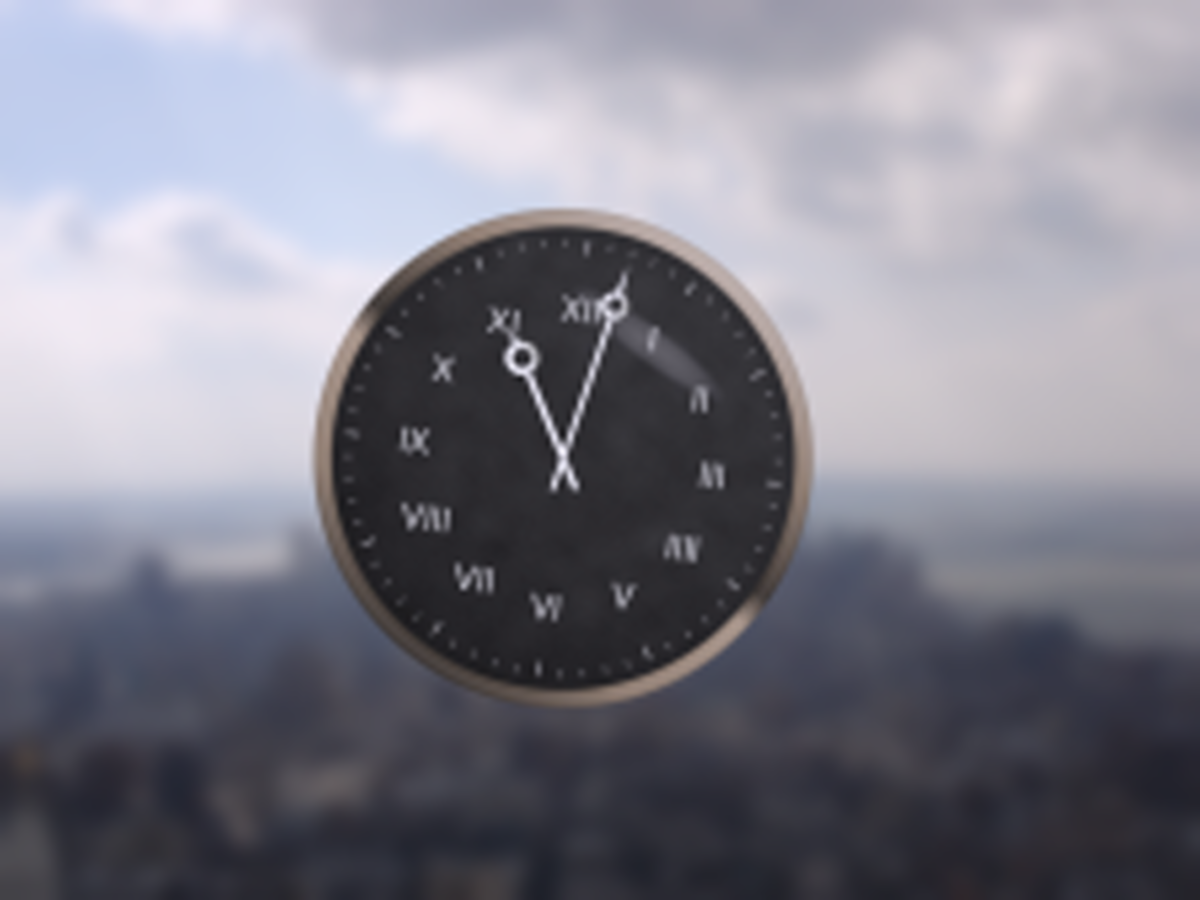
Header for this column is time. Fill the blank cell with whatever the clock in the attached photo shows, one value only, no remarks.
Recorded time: 11:02
